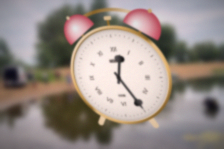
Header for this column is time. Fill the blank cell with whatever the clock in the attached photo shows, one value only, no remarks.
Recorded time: 12:25
